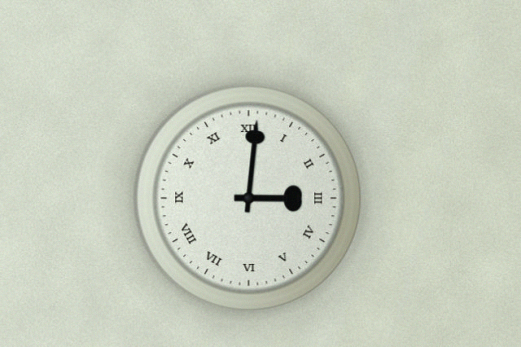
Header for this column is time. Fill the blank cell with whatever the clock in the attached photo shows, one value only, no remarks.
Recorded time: 3:01
